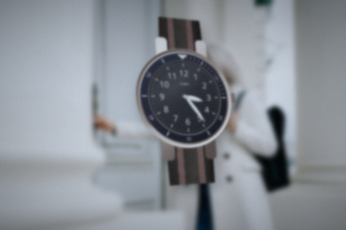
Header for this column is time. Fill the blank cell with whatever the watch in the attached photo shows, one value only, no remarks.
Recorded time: 3:24
